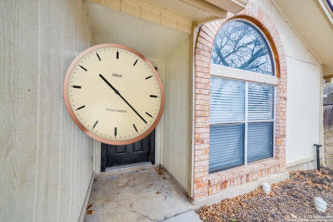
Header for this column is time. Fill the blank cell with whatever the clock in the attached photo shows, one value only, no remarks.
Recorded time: 10:22
